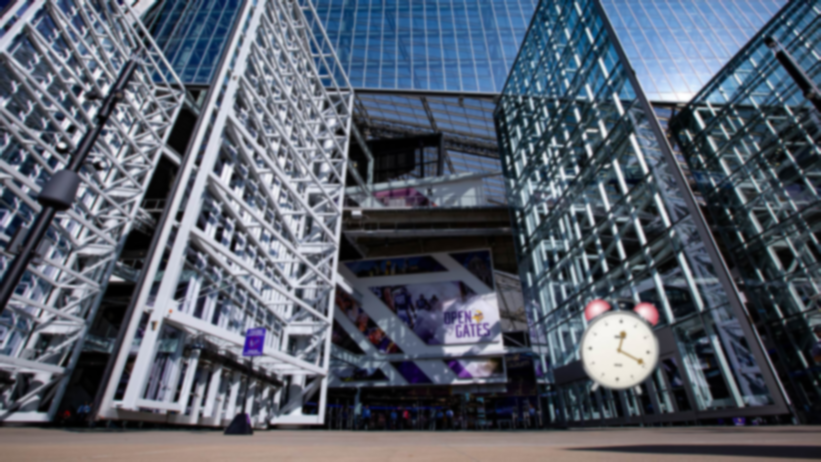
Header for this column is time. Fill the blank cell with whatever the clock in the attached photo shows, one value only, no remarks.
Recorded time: 12:19
